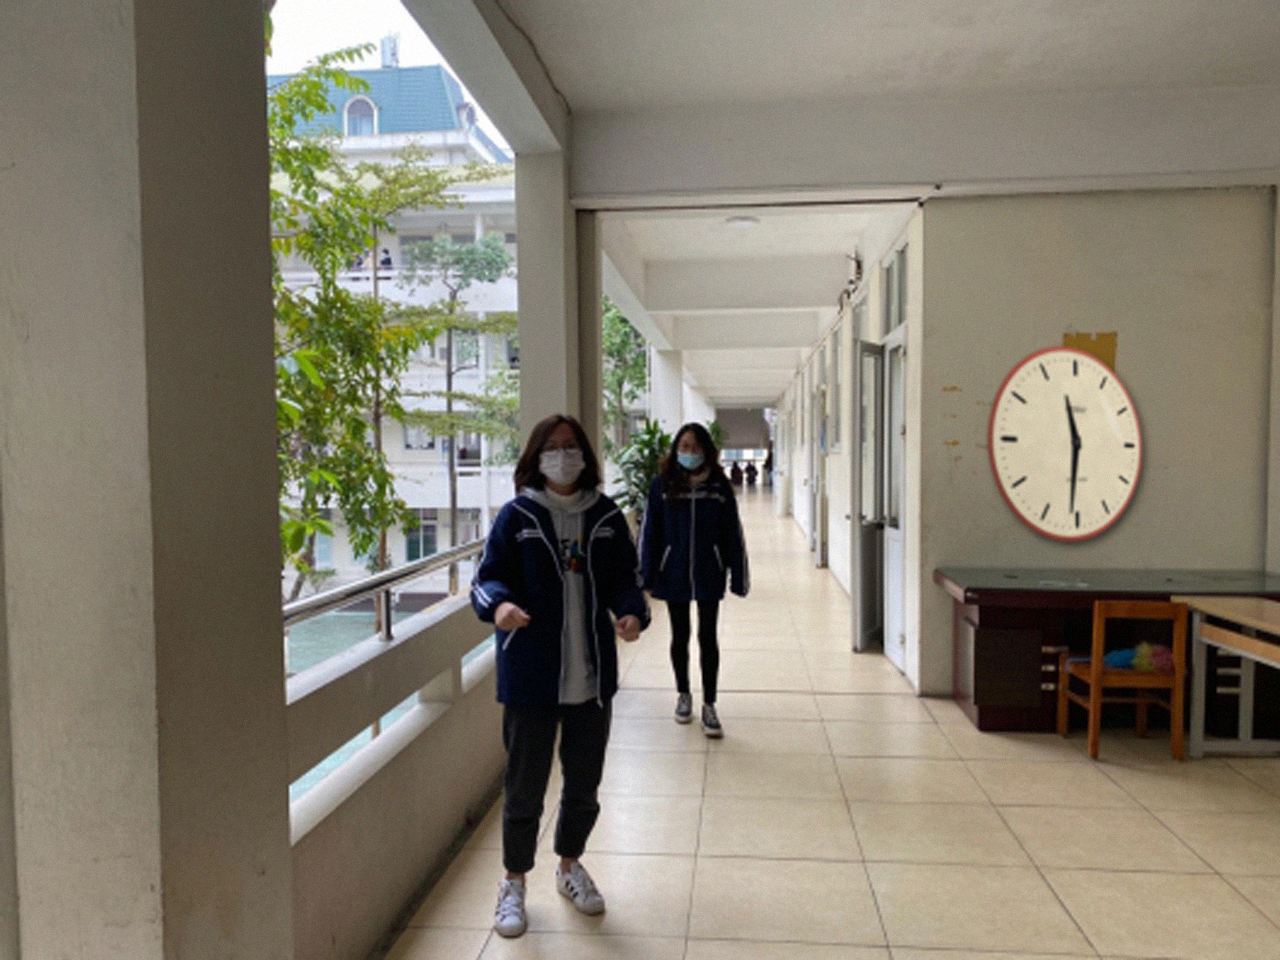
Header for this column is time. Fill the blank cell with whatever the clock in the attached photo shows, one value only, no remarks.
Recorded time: 11:31
